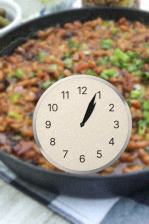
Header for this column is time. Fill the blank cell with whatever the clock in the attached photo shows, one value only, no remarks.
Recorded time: 1:04
